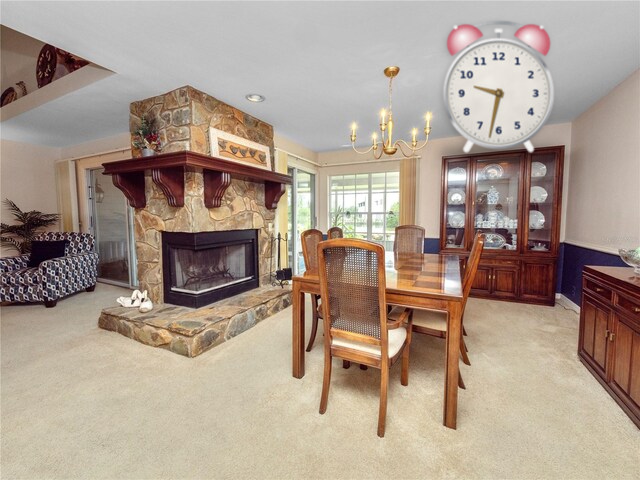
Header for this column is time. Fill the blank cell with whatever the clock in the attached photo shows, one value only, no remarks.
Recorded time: 9:32
